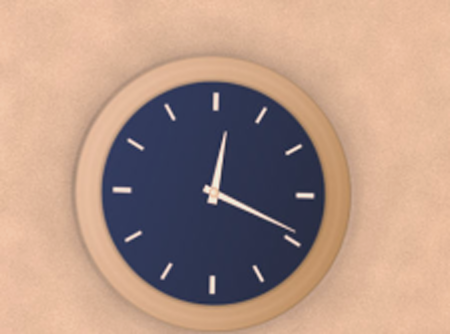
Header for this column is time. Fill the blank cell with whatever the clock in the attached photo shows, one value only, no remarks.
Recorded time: 12:19
